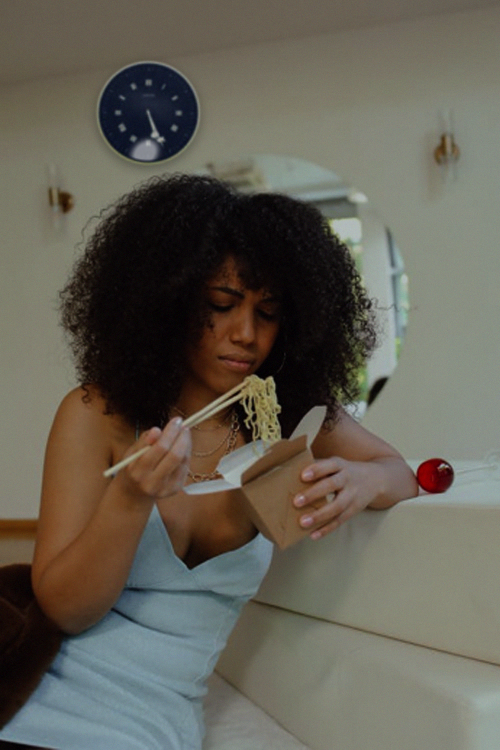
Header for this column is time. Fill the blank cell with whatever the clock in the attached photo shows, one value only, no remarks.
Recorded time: 5:26
